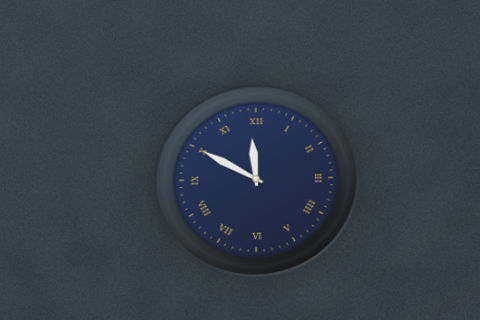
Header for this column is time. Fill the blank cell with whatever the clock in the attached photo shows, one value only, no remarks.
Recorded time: 11:50
